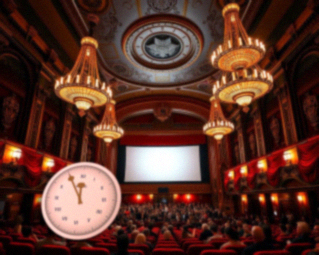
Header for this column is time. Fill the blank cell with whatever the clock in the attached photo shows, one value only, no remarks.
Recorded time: 11:55
